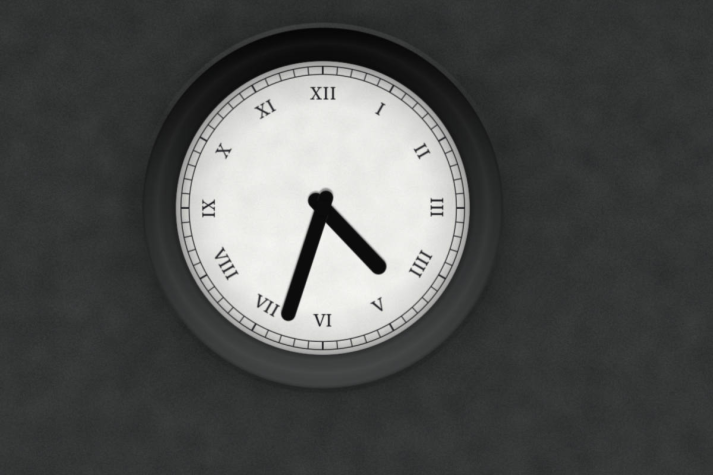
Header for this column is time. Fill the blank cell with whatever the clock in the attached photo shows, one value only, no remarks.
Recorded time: 4:33
